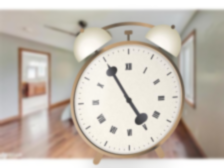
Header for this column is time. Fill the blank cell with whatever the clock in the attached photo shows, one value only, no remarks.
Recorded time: 4:55
